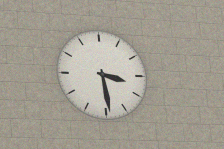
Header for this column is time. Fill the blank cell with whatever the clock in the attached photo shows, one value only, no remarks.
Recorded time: 3:29
